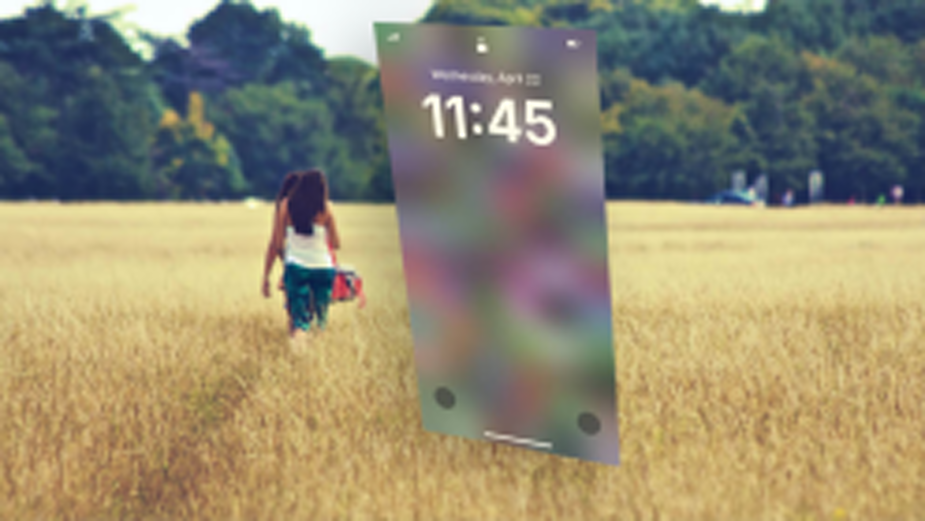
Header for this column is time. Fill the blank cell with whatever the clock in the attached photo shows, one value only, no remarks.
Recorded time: 11:45
